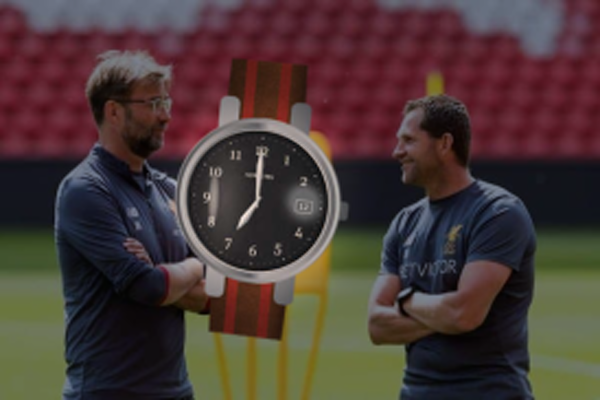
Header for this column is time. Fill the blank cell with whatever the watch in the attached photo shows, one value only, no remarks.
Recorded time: 7:00
